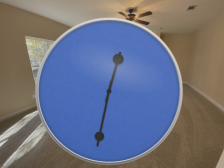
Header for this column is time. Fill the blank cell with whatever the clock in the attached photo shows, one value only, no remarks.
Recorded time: 12:32
